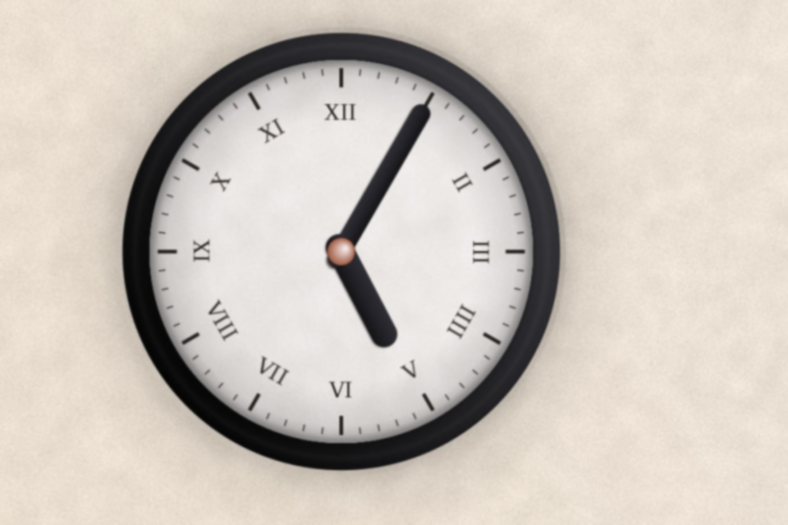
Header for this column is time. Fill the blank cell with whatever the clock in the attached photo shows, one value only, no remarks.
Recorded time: 5:05
